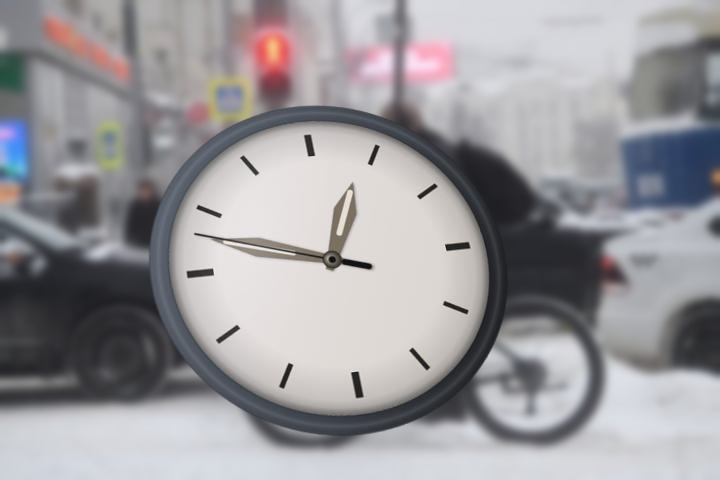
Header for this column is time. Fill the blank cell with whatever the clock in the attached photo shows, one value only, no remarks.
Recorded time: 12:47:48
